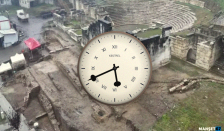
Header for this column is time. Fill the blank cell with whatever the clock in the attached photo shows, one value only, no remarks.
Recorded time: 5:41
